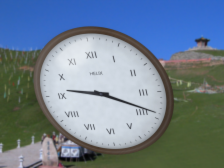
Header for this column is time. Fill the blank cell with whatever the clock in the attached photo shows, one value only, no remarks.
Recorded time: 9:19
